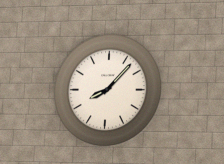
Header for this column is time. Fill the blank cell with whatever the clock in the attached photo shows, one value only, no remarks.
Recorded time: 8:07
